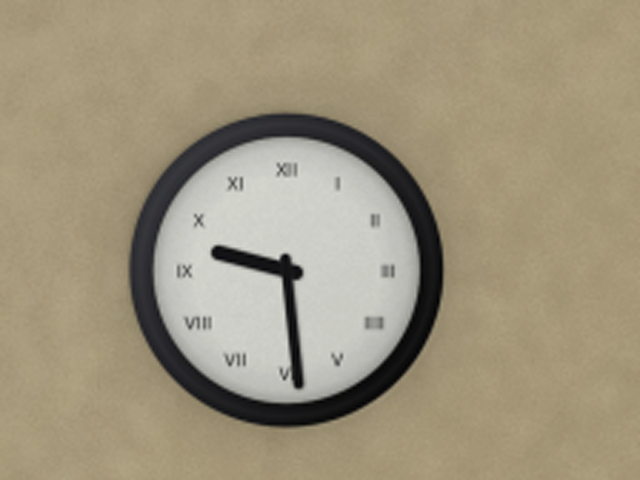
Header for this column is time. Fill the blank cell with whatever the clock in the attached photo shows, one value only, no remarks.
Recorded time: 9:29
